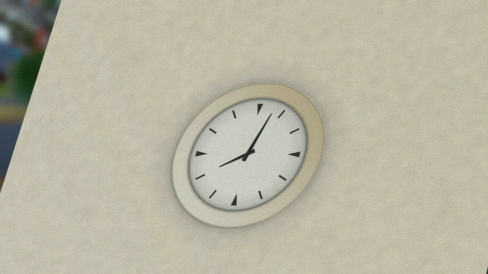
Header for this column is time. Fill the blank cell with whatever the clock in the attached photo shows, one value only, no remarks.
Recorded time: 8:03
